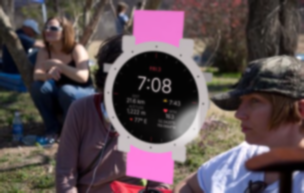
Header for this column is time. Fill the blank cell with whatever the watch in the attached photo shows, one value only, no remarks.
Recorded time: 7:08
